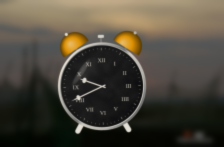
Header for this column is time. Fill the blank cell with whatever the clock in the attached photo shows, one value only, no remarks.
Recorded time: 9:41
